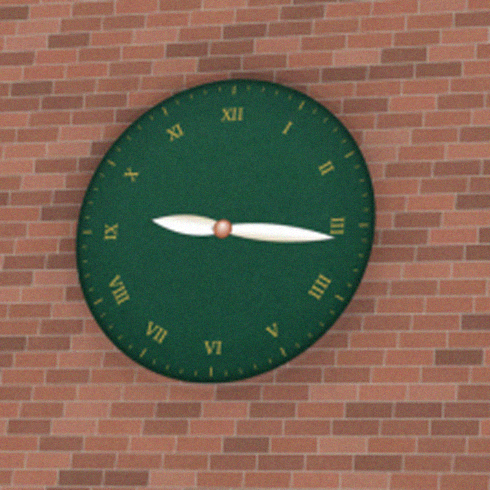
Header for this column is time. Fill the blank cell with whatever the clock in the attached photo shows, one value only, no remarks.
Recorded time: 9:16
